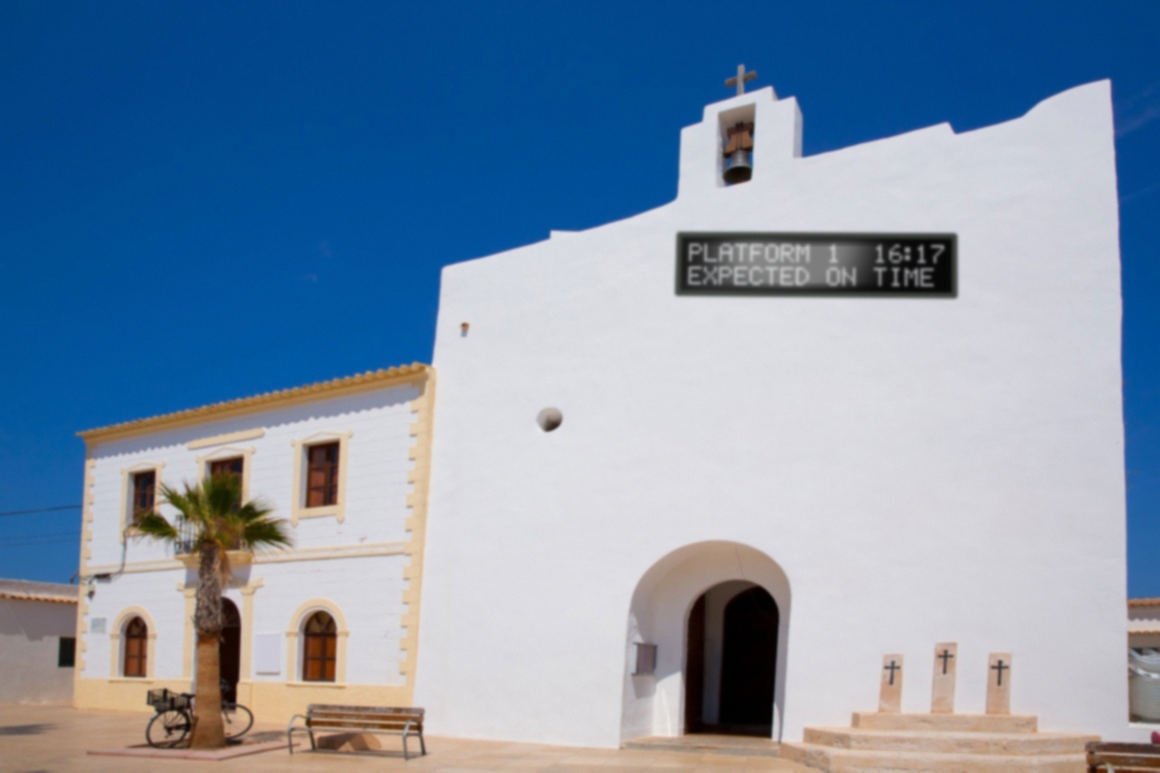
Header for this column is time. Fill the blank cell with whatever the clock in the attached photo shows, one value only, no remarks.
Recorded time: 16:17
